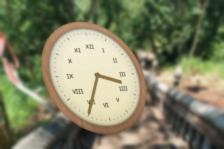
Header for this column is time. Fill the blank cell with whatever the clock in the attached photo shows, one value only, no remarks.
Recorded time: 3:35
